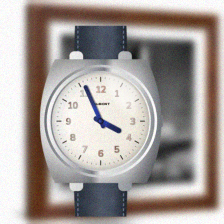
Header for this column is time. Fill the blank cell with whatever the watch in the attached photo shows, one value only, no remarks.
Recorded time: 3:56
